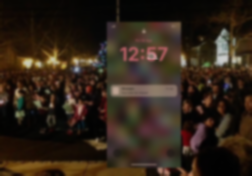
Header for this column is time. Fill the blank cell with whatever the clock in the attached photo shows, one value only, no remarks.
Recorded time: 12:57
